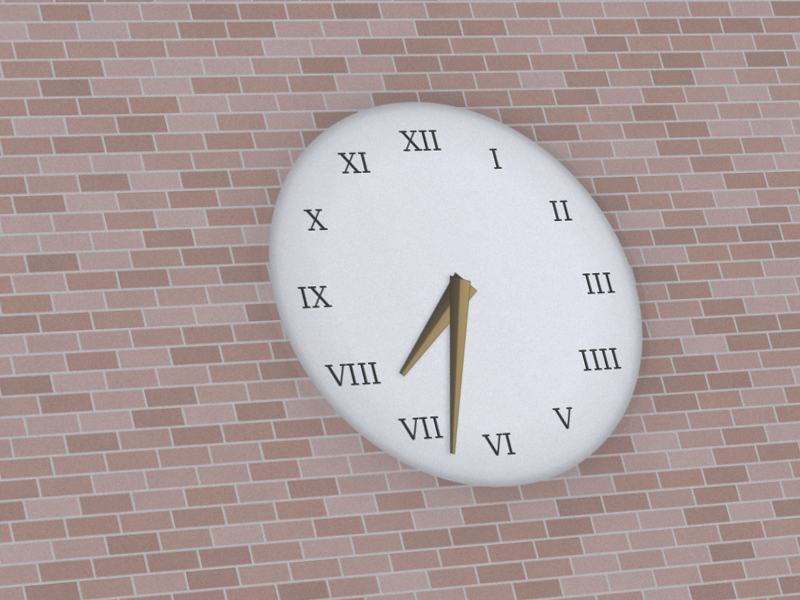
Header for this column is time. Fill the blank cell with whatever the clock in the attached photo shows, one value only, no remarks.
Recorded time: 7:33
